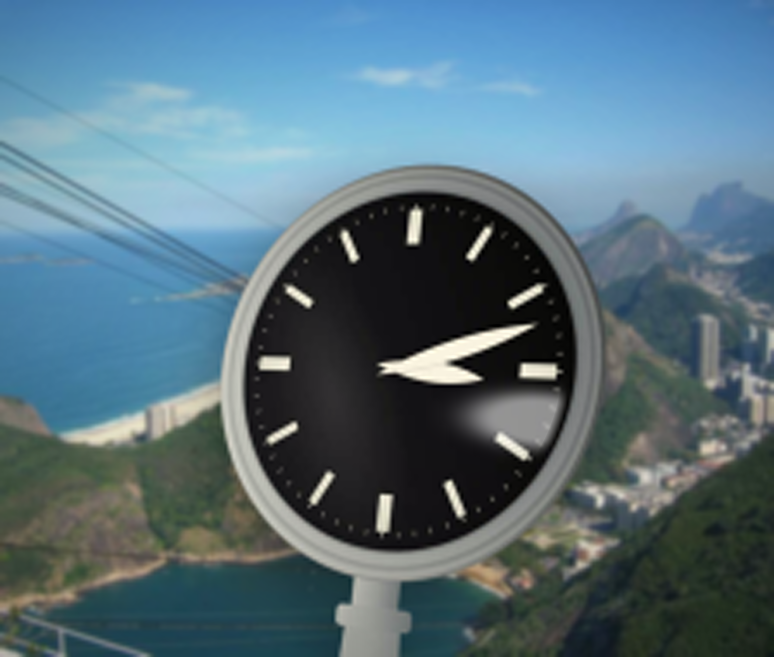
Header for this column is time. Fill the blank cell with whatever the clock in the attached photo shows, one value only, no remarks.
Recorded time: 3:12
